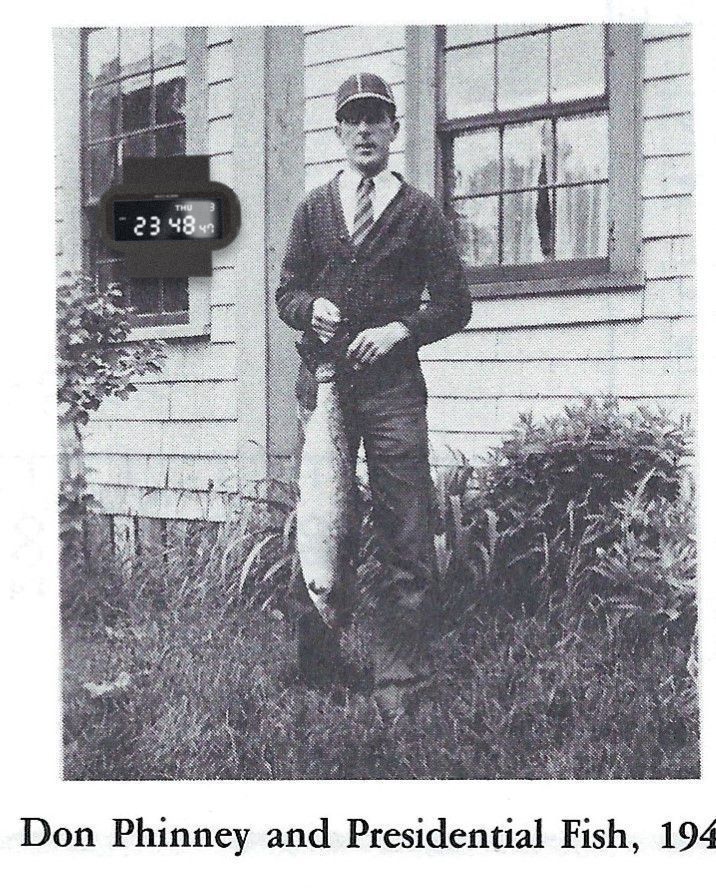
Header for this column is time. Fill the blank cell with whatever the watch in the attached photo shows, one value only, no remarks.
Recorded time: 23:48:47
